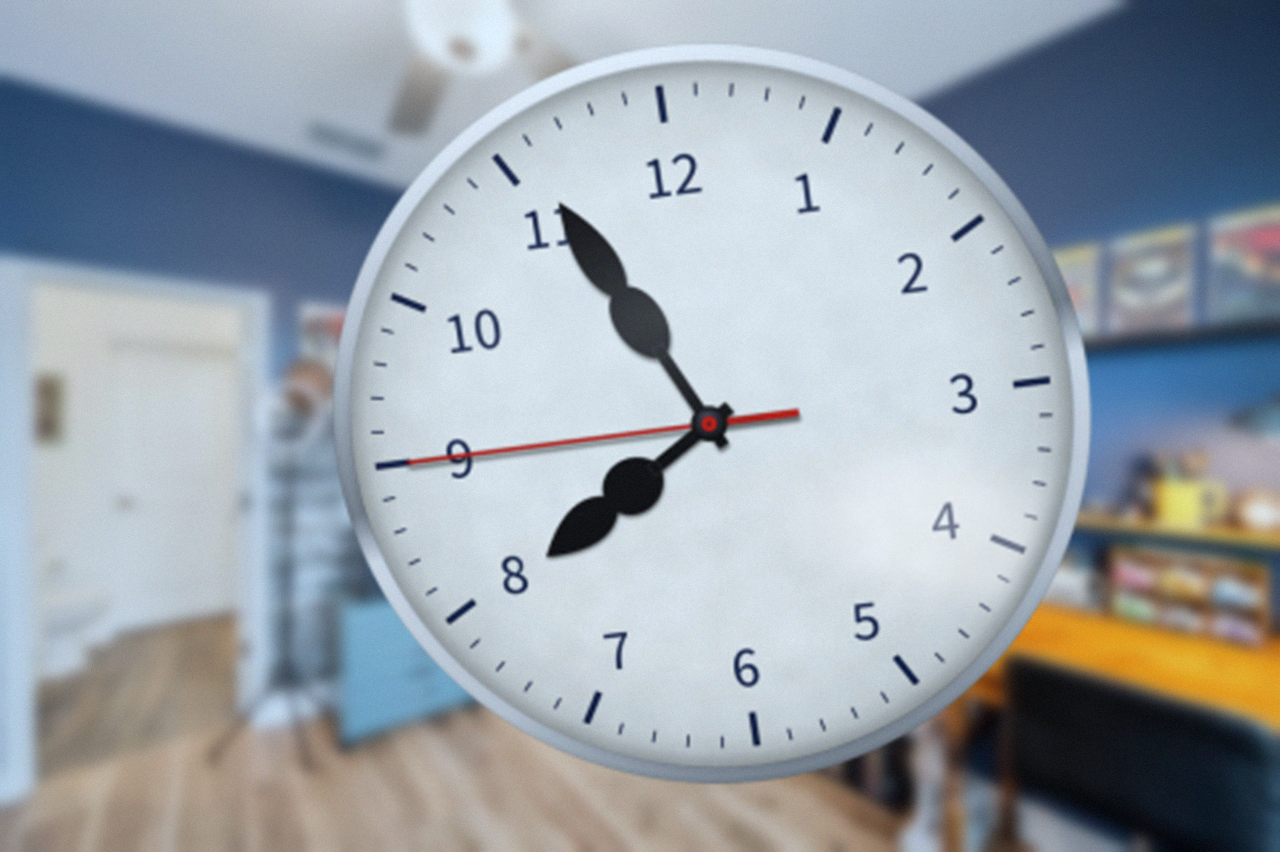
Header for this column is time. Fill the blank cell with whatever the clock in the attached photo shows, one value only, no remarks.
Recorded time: 7:55:45
